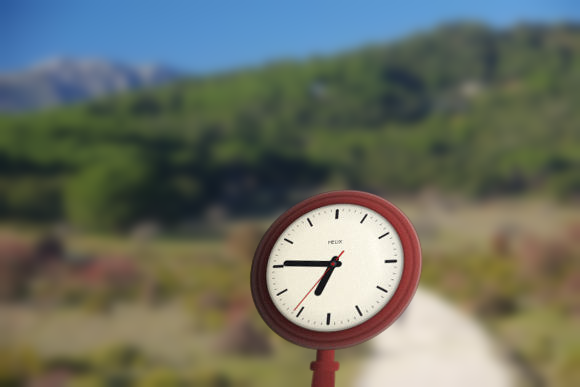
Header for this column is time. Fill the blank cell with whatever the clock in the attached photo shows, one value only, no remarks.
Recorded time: 6:45:36
